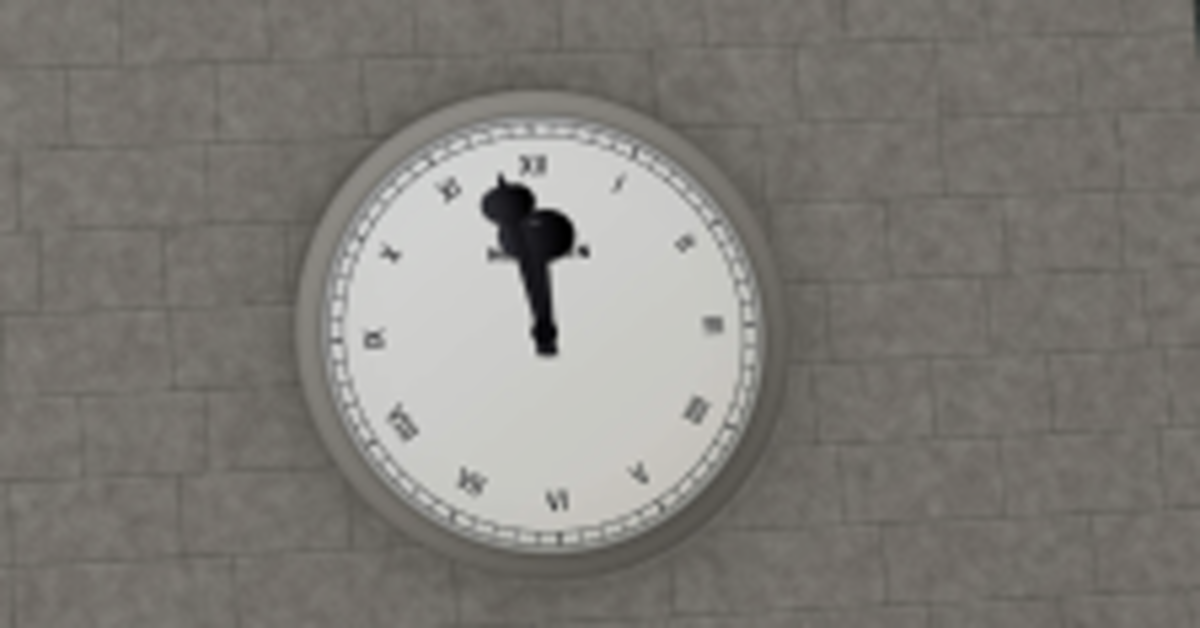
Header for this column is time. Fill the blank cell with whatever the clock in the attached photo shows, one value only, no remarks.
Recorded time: 11:58
